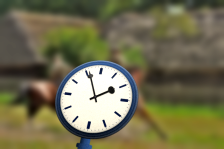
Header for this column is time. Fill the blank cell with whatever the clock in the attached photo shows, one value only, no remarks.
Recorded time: 1:56
